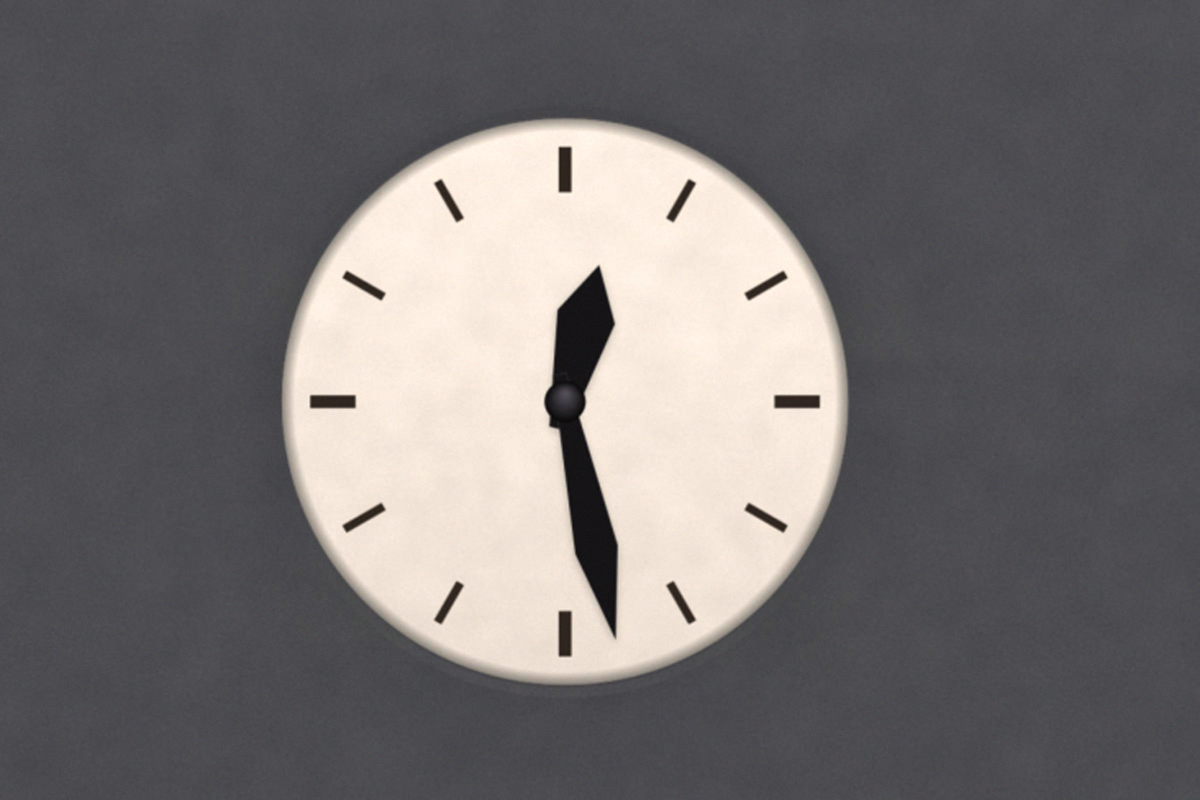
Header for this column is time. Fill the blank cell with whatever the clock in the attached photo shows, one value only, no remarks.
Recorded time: 12:28
